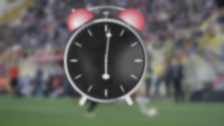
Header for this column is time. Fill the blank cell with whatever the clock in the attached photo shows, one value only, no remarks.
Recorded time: 6:01
